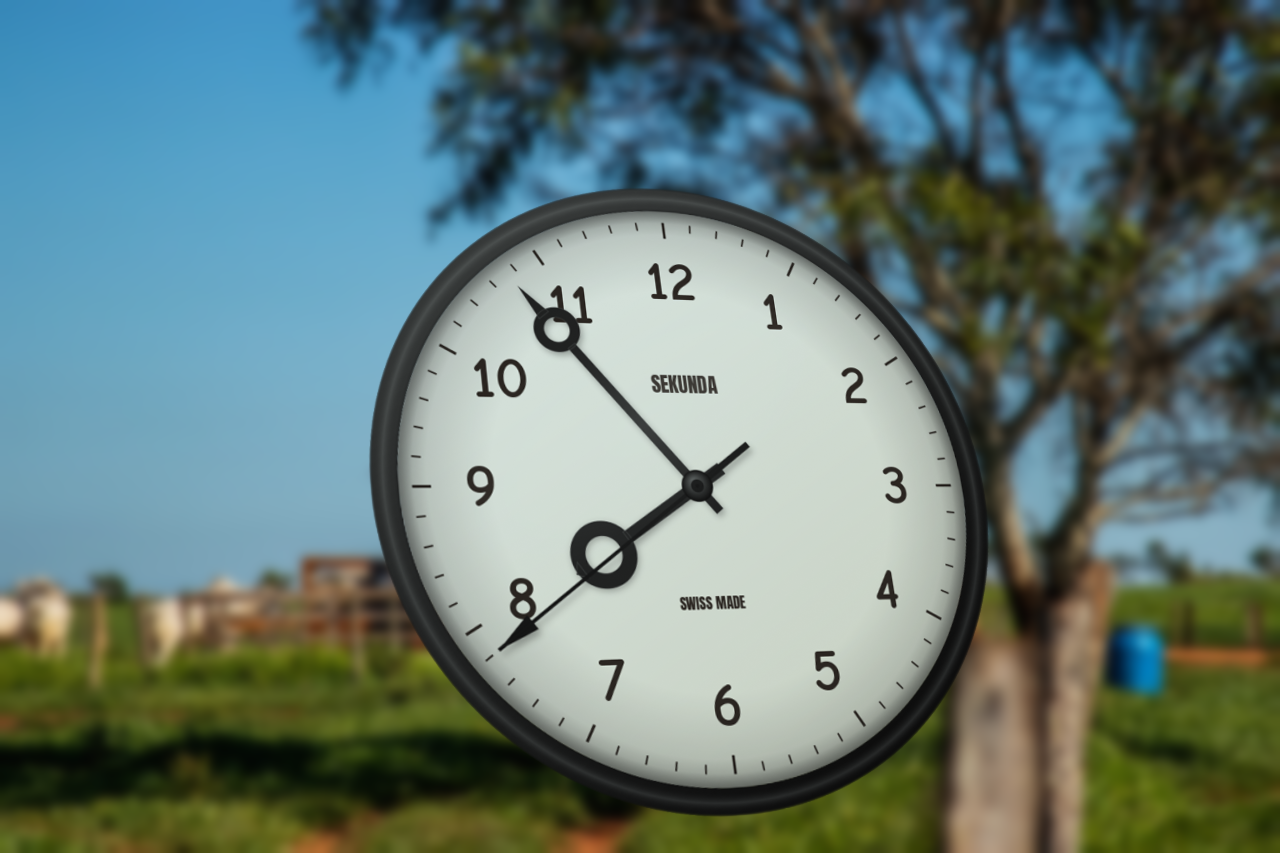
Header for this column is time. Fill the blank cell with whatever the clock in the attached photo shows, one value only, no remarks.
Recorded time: 7:53:39
